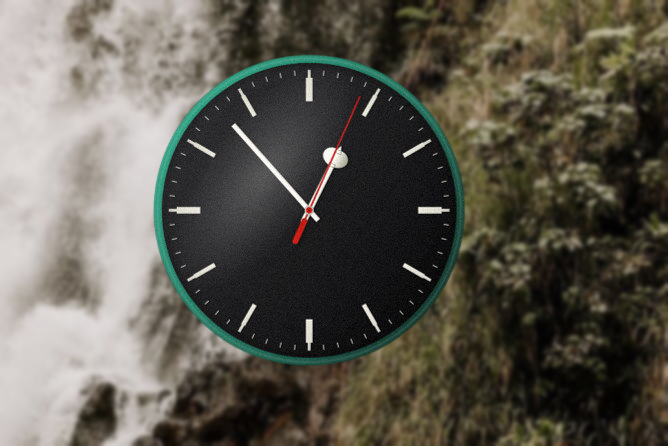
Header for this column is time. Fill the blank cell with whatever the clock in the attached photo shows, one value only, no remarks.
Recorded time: 12:53:04
